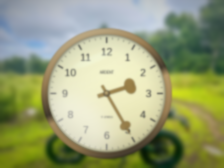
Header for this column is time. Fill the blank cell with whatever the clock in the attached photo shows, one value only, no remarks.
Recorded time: 2:25
